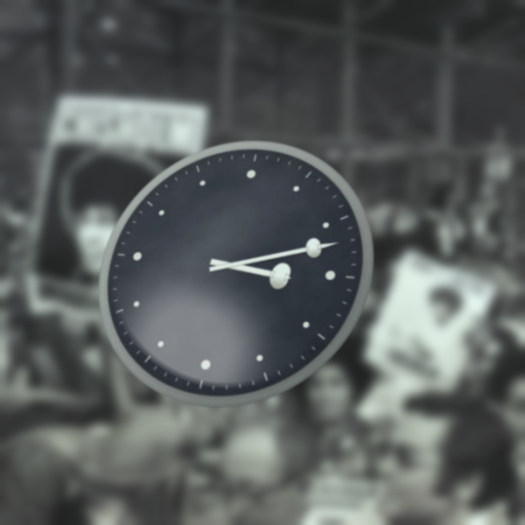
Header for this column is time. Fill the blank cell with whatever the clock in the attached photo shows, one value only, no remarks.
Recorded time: 3:12
